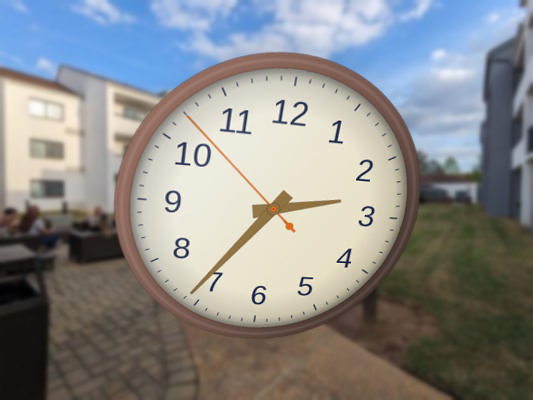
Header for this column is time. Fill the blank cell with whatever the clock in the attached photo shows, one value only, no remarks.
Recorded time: 2:35:52
